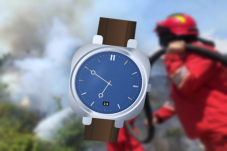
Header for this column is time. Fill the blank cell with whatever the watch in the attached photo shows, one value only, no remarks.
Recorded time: 6:50
